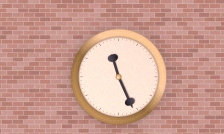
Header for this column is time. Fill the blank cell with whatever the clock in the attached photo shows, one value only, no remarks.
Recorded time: 11:26
